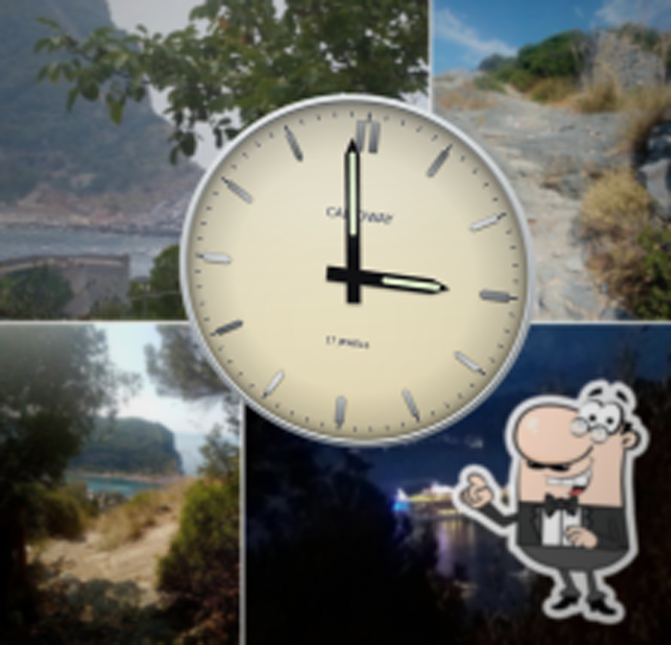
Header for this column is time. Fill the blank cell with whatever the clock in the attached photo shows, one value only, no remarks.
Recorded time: 2:59
